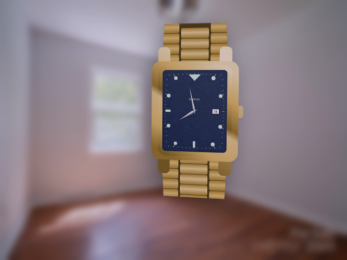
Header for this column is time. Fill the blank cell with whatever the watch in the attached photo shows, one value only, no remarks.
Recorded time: 7:58
